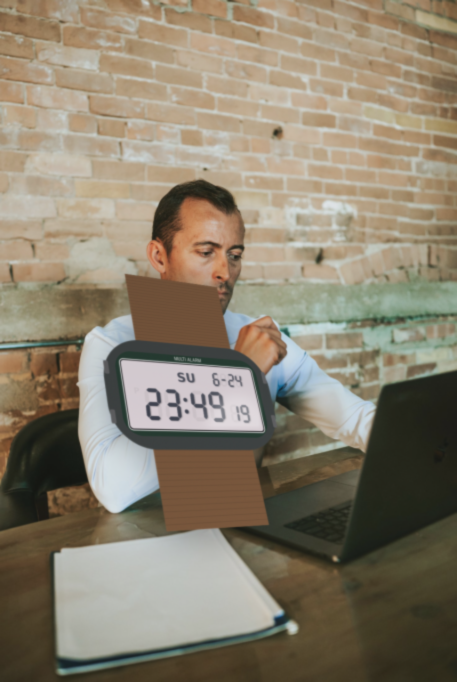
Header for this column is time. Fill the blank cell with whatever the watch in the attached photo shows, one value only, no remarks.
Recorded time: 23:49:19
